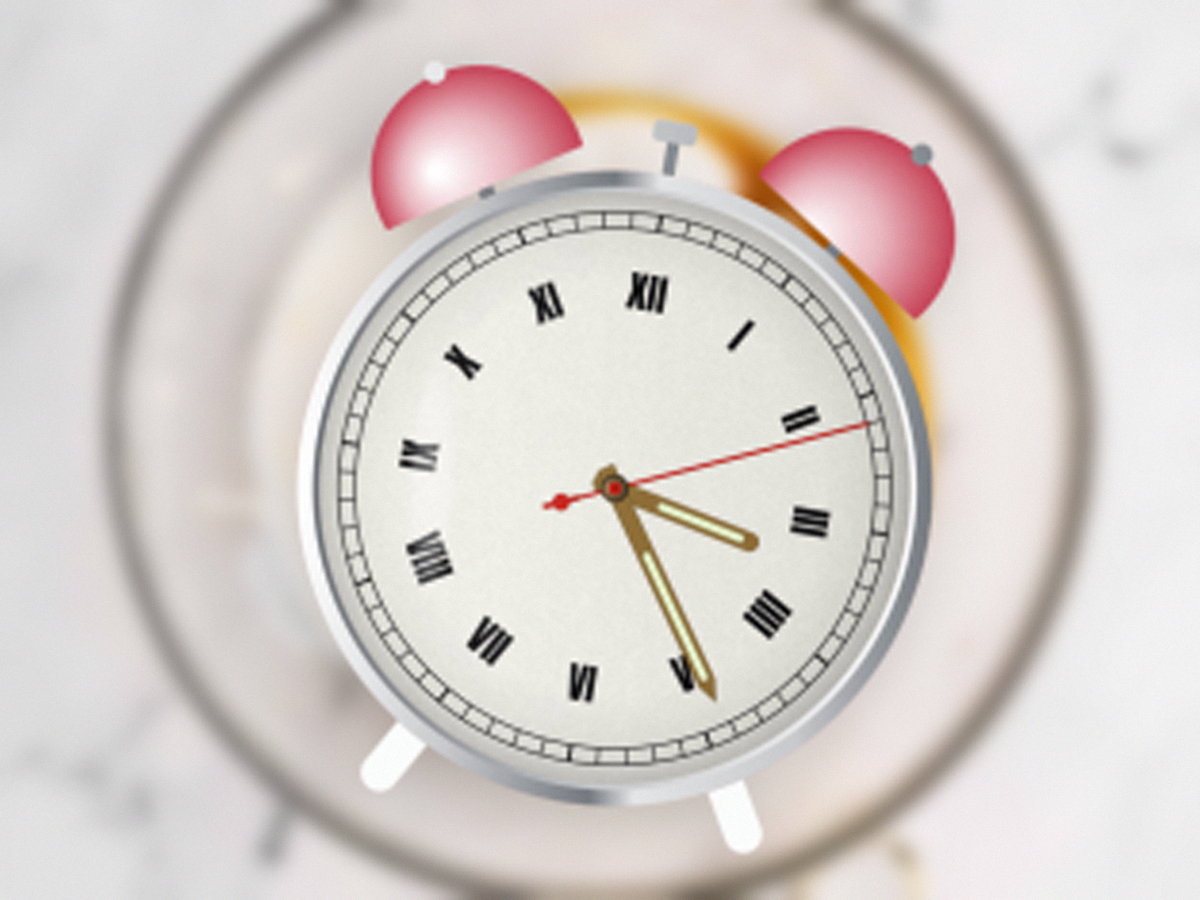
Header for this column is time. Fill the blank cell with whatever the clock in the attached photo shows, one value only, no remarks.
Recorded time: 3:24:11
